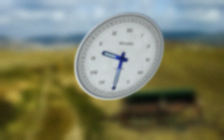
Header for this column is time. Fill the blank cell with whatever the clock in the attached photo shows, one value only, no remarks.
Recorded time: 9:30
